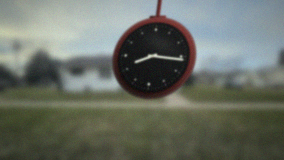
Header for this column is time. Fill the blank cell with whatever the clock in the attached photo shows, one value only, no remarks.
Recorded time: 8:16
